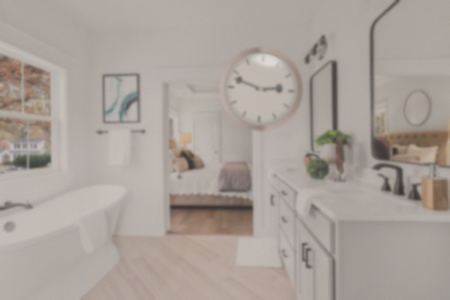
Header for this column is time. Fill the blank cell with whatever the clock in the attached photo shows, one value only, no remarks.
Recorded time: 2:48
